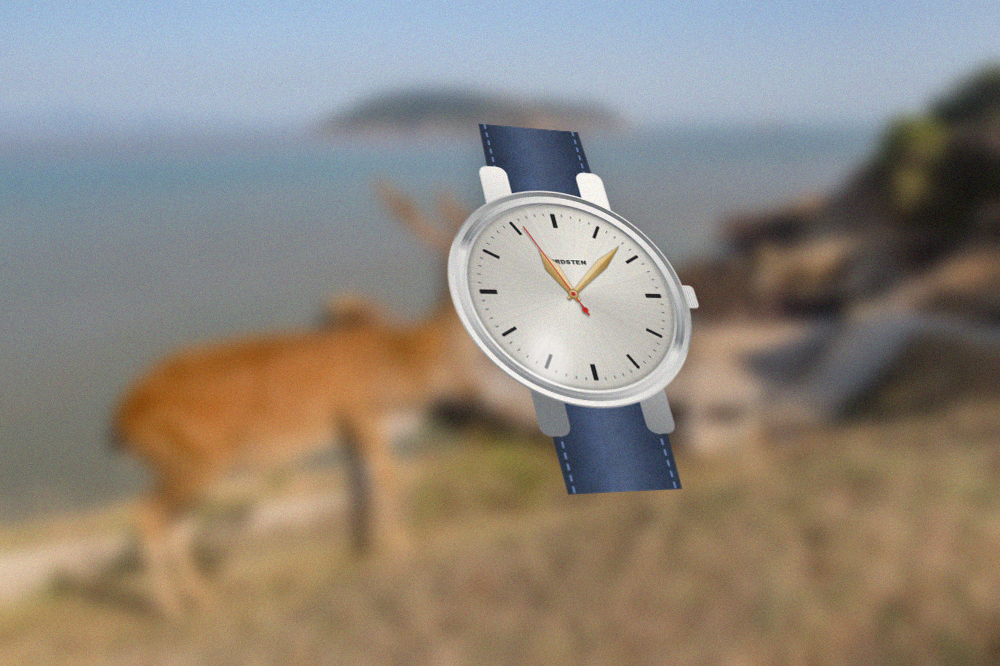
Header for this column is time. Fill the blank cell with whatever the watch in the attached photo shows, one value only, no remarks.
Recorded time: 11:07:56
